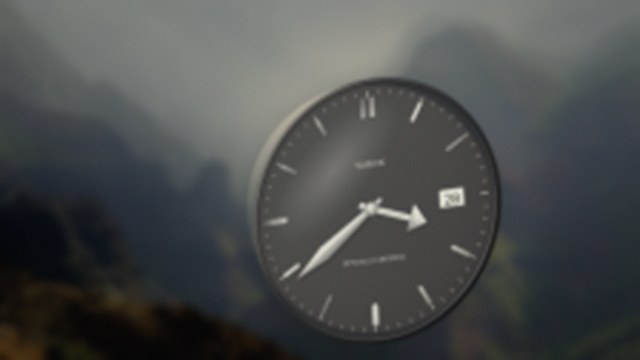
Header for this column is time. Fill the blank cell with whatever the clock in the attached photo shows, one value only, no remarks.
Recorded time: 3:39
